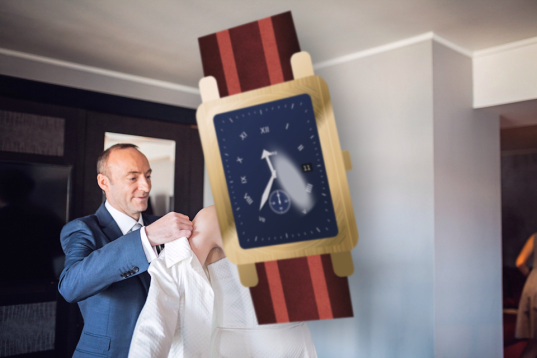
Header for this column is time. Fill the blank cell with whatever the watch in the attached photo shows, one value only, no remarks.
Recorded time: 11:36
